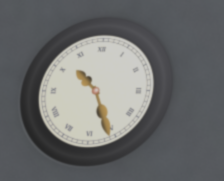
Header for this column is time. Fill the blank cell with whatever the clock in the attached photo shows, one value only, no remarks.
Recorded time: 10:26
